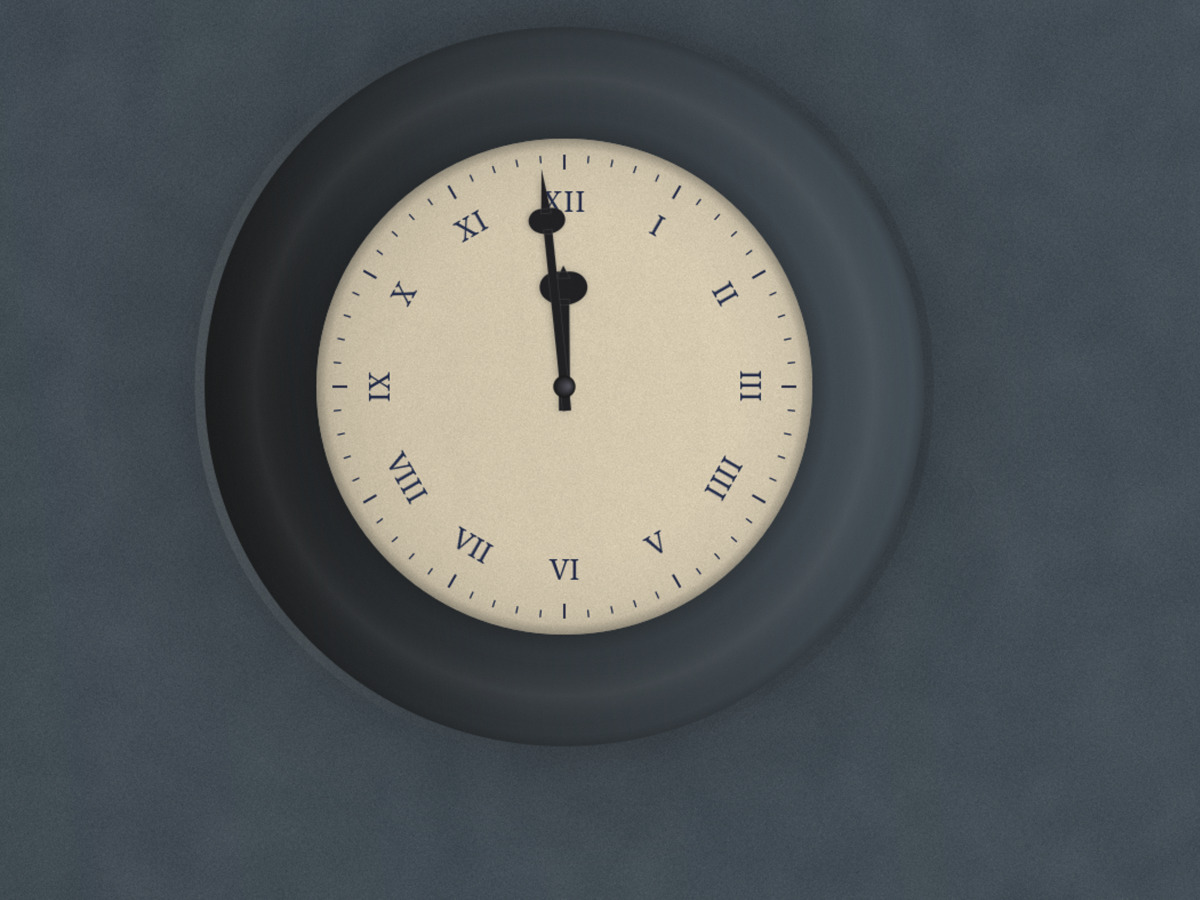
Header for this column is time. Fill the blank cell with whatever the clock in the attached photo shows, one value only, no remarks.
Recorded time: 11:59
